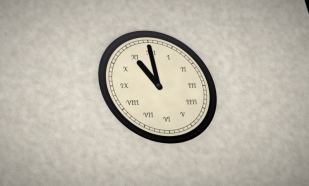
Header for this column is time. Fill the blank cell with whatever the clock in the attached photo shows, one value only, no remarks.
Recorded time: 11:00
